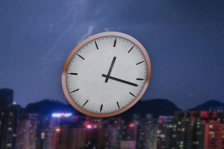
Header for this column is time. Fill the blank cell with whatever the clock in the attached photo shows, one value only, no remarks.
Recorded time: 12:17
